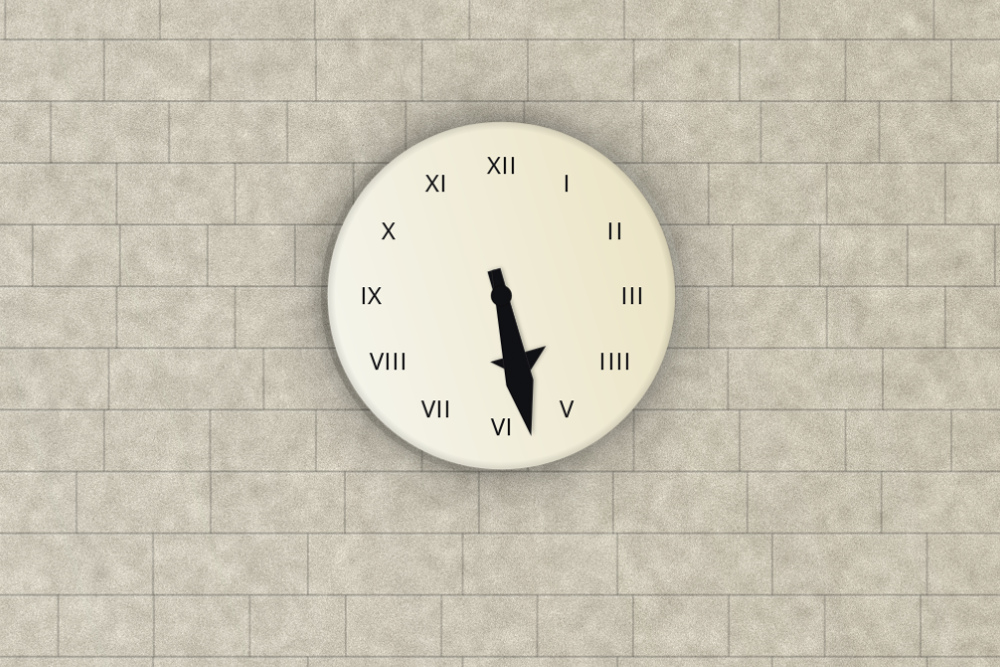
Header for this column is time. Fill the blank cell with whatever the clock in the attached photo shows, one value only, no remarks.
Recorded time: 5:28
